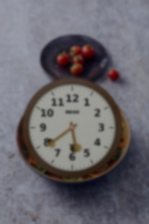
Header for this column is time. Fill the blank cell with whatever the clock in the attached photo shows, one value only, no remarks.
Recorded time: 5:39
